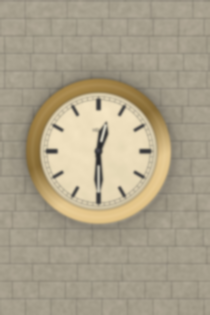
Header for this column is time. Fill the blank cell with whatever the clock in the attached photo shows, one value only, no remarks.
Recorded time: 12:30
